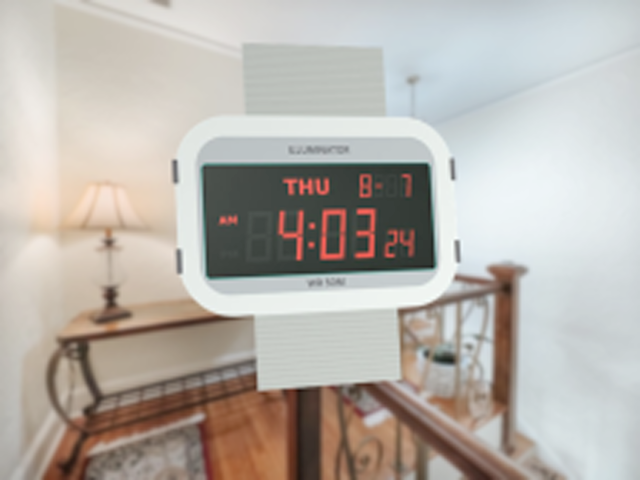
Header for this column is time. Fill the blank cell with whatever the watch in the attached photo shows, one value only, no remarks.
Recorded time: 4:03:24
